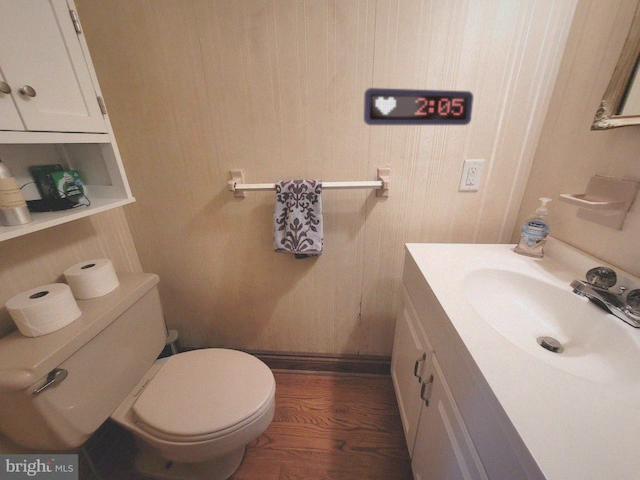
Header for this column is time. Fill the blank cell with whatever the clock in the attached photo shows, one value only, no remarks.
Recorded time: 2:05
